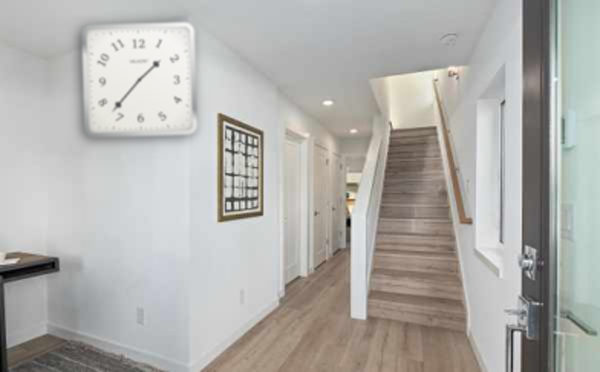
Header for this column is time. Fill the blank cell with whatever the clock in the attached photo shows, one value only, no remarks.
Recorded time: 1:37
